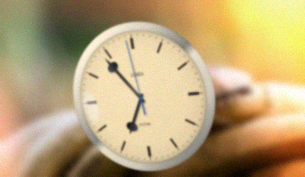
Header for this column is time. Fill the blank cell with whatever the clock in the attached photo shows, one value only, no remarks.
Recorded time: 6:53:59
